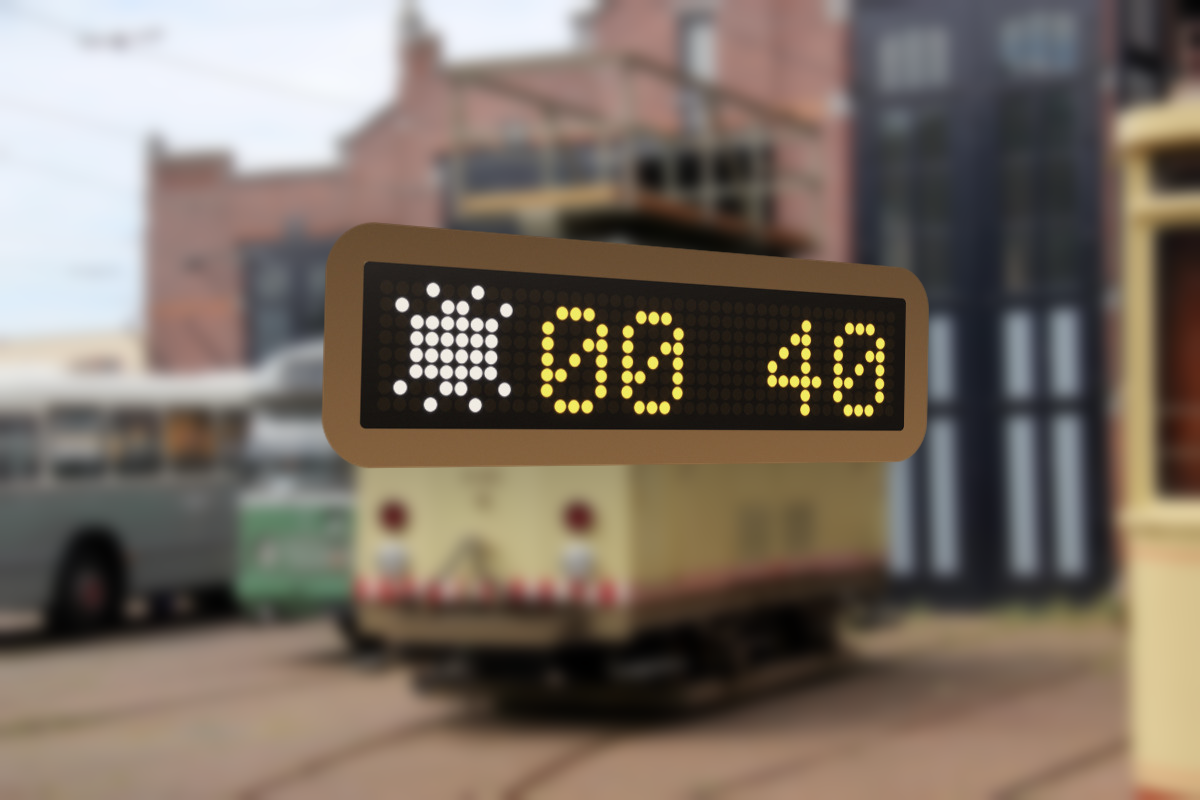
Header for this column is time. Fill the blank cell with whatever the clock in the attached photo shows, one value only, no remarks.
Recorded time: 0:40
